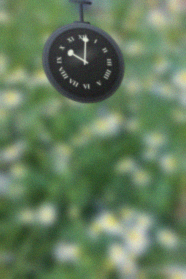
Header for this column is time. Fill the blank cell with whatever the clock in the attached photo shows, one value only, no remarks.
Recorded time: 10:01
